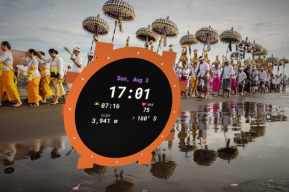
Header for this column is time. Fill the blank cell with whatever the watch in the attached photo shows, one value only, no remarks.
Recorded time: 17:01
